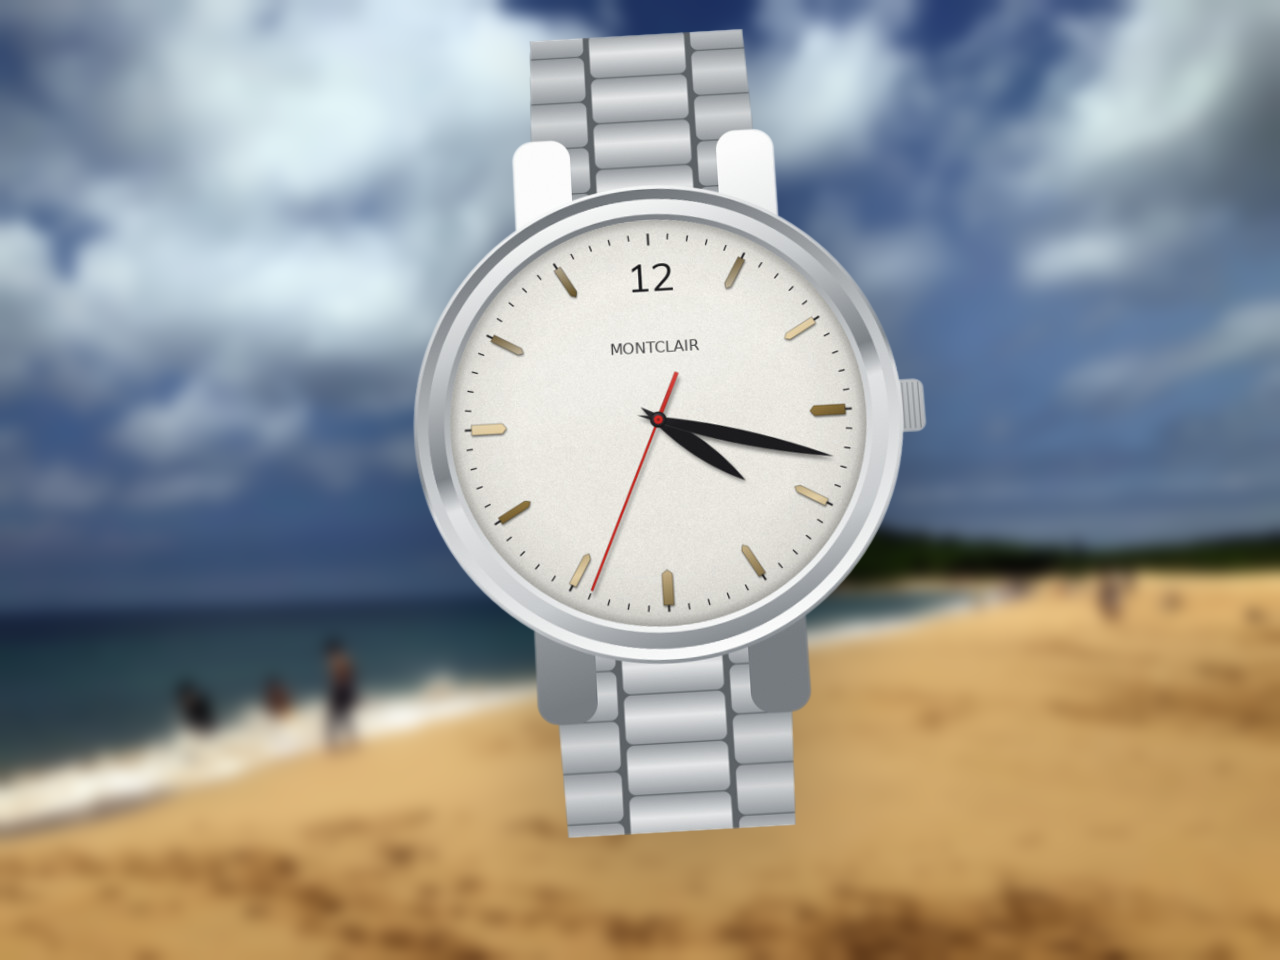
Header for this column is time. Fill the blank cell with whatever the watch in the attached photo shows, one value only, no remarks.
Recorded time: 4:17:34
